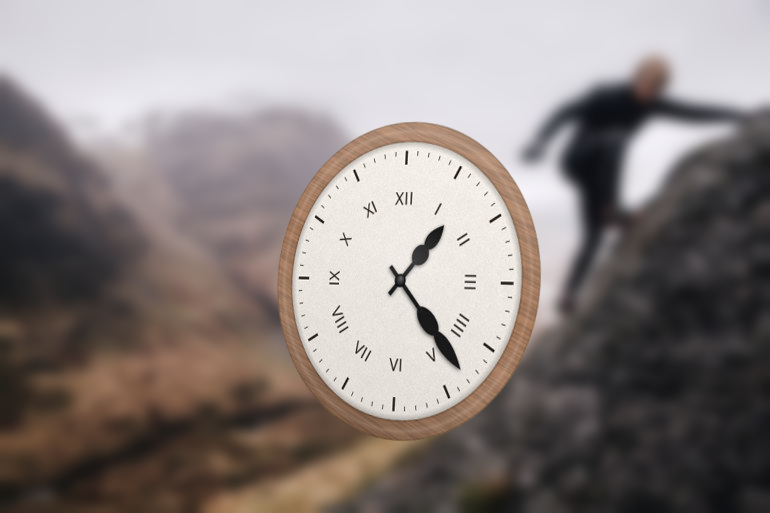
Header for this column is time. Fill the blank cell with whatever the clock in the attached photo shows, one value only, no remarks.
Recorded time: 1:23
